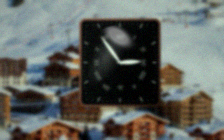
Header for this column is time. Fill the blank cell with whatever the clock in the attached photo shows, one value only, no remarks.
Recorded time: 2:54
